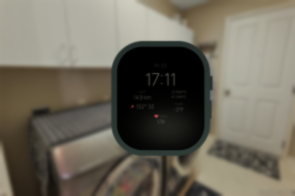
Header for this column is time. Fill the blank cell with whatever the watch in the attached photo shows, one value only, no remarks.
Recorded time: 17:11
